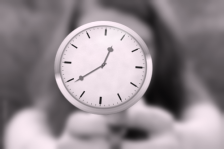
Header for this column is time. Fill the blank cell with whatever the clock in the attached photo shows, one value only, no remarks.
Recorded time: 12:39
